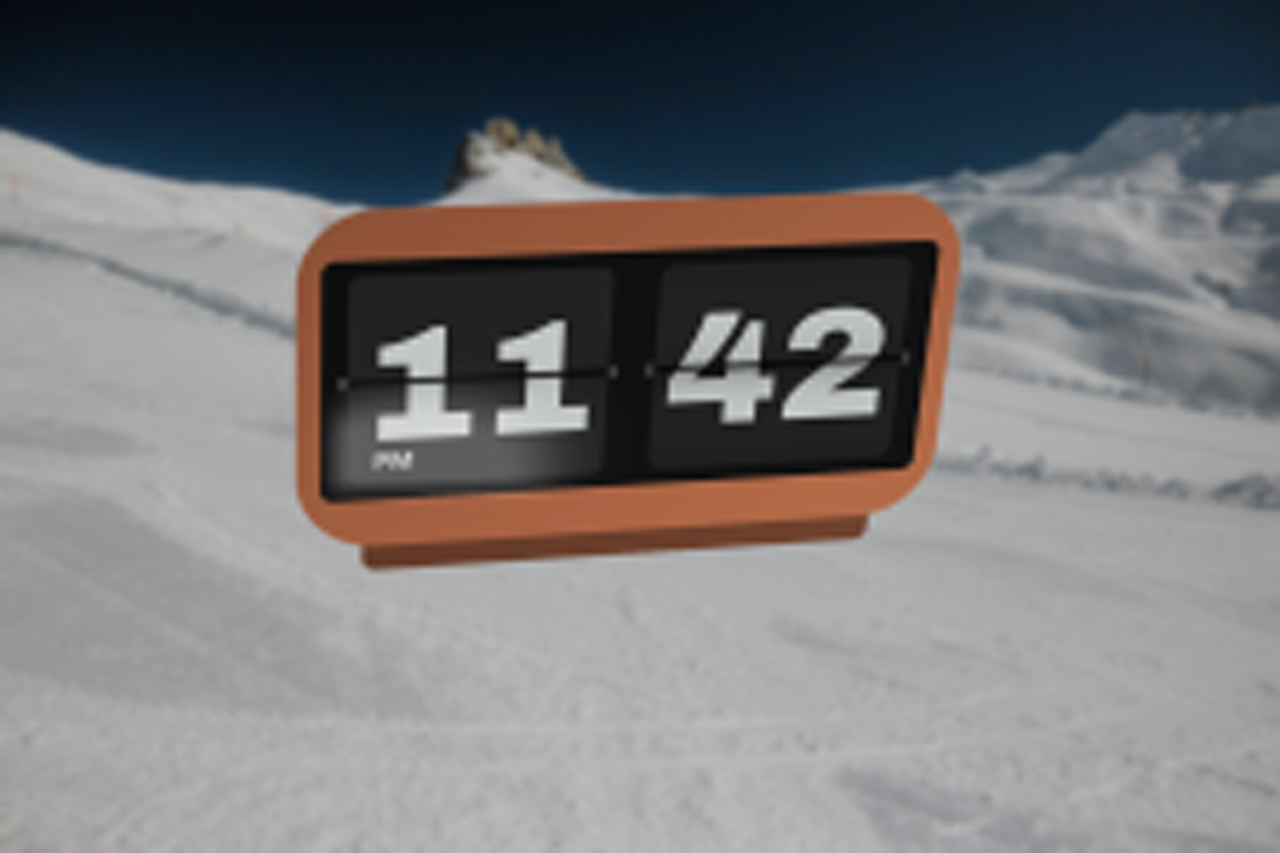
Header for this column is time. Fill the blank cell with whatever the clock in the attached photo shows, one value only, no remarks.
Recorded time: 11:42
